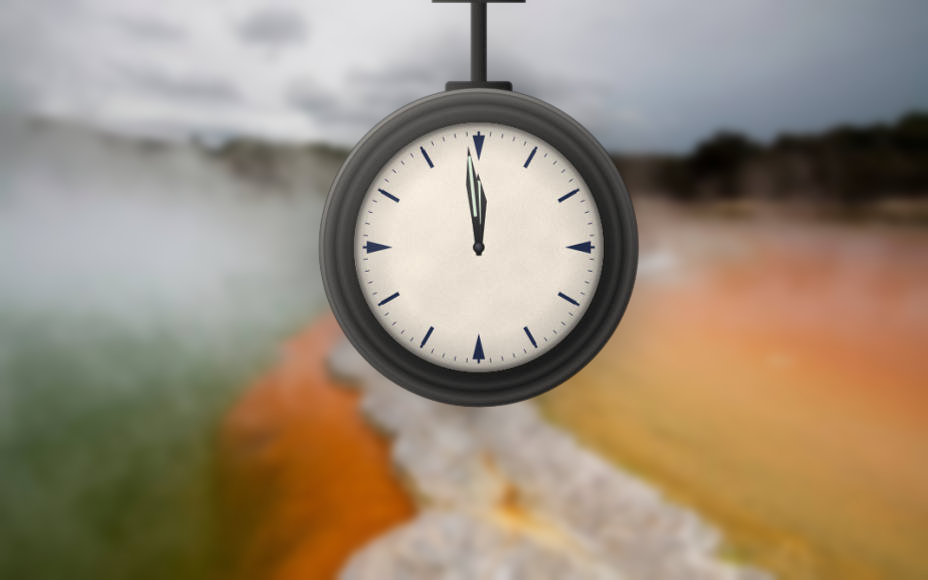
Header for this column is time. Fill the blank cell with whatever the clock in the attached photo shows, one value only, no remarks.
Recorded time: 11:59
